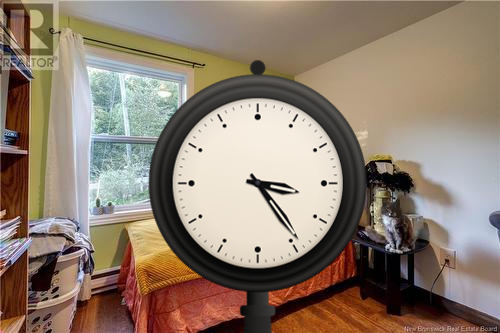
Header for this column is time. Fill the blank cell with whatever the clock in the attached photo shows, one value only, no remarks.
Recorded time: 3:24
